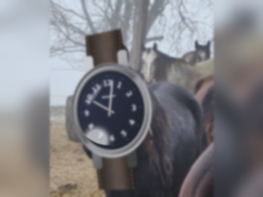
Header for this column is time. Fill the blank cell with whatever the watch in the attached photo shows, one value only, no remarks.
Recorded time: 10:02
